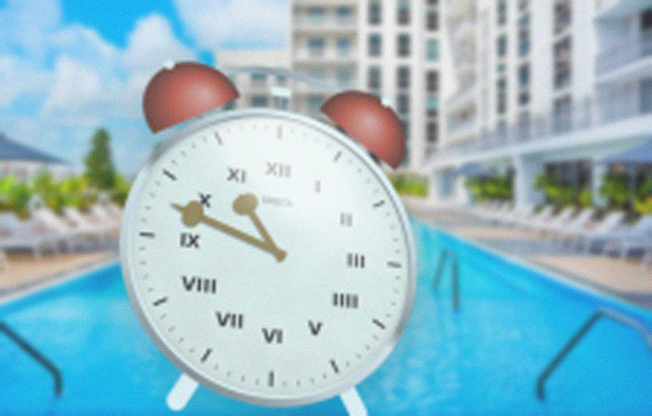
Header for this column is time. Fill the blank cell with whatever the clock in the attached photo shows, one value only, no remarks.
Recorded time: 10:48
